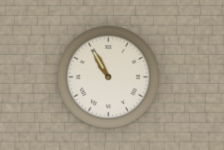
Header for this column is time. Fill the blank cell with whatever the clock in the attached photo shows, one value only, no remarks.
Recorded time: 10:55
